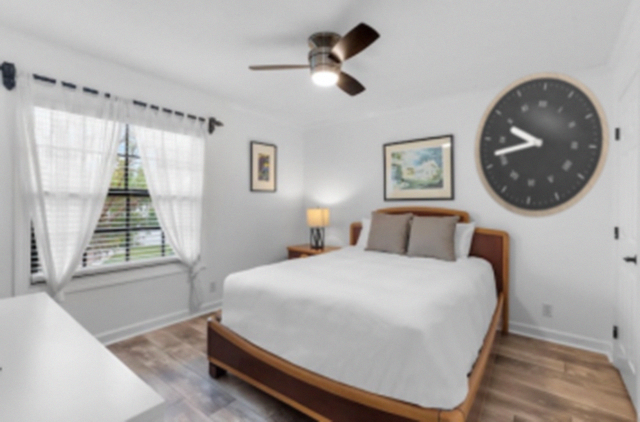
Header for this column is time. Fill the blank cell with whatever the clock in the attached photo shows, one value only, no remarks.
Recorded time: 9:42
